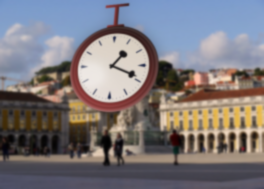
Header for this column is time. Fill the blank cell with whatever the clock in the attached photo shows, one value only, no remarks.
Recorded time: 1:19
